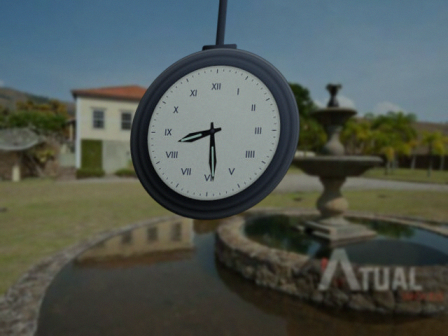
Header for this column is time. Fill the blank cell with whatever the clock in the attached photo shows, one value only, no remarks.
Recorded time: 8:29
